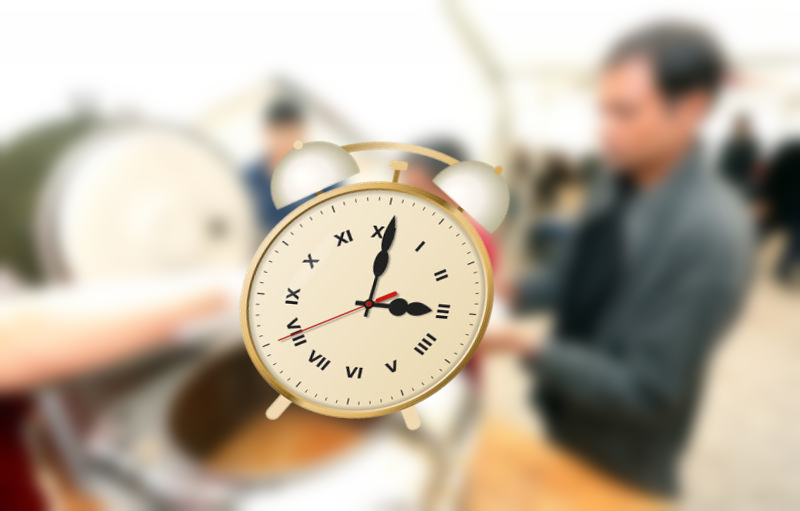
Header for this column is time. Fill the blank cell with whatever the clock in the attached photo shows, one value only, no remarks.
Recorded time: 3:00:40
